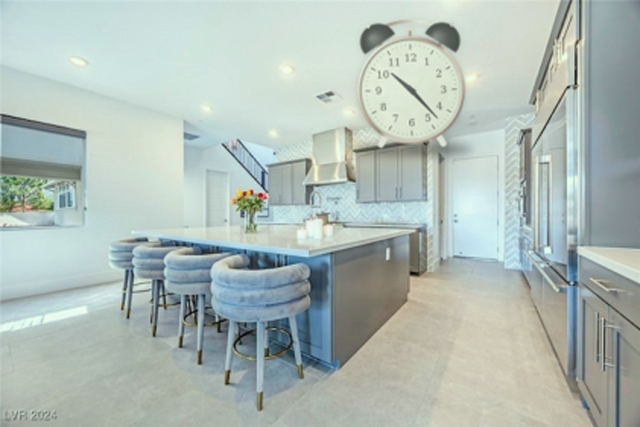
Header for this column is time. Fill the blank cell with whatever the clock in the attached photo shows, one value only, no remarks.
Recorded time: 10:23
